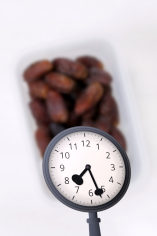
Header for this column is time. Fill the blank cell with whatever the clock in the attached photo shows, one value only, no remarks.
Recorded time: 7:27
